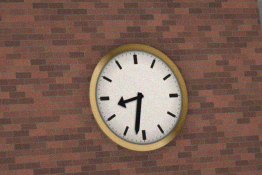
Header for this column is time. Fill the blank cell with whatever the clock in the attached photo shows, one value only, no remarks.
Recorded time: 8:32
